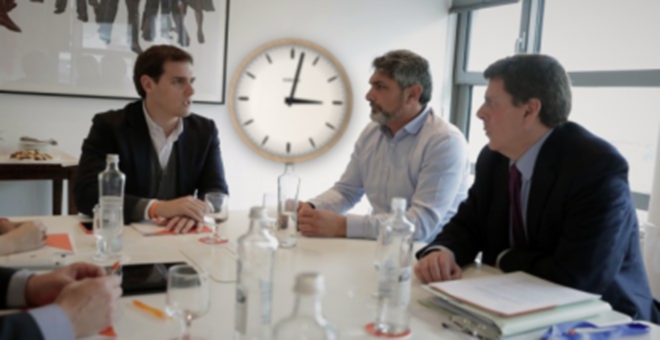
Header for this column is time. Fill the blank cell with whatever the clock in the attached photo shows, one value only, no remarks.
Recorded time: 3:02
